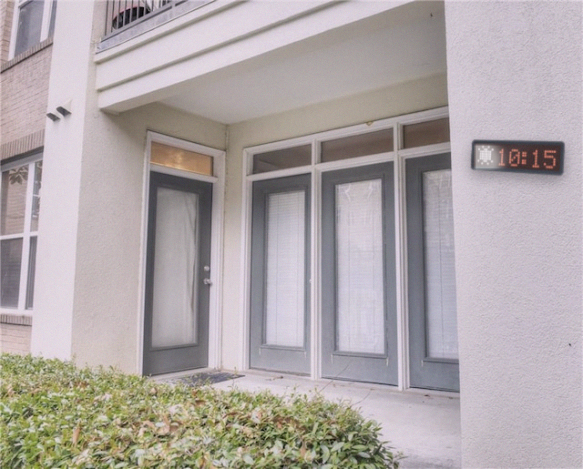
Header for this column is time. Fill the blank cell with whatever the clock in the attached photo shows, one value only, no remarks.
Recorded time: 10:15
